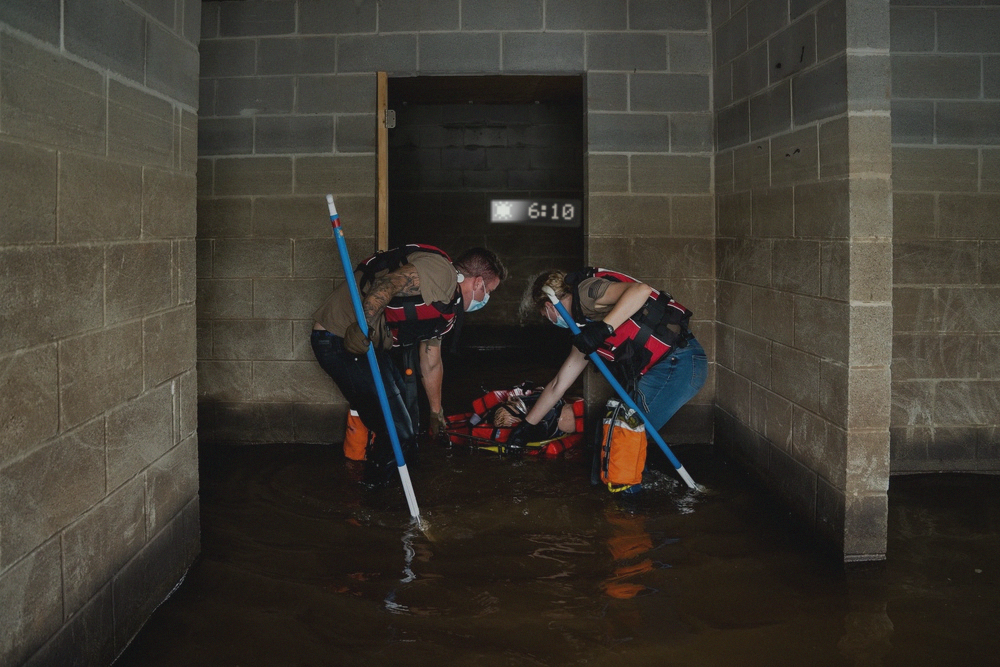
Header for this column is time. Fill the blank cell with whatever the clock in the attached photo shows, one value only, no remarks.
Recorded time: 6:10
